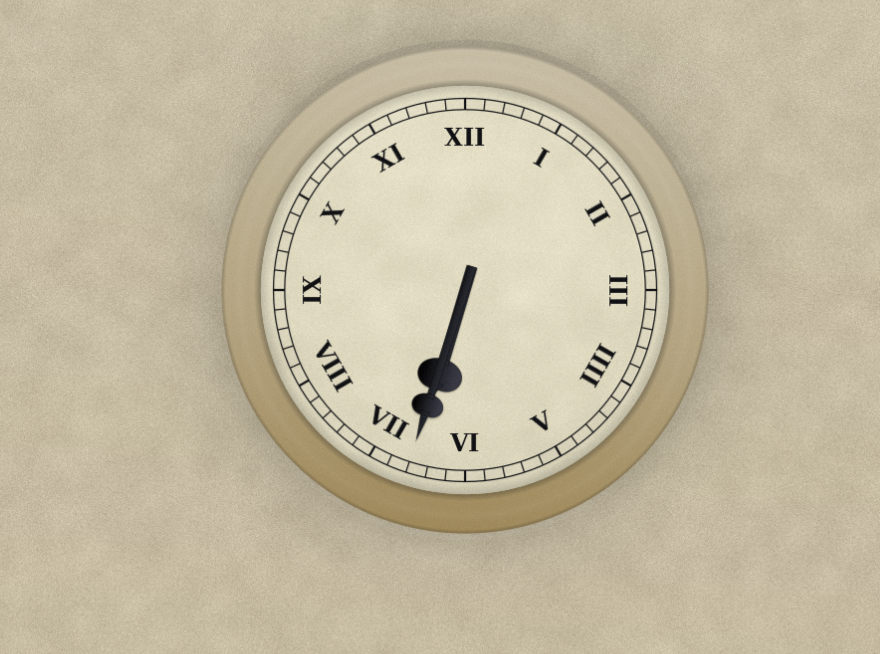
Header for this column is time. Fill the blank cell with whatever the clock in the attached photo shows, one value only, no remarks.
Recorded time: 6:33
